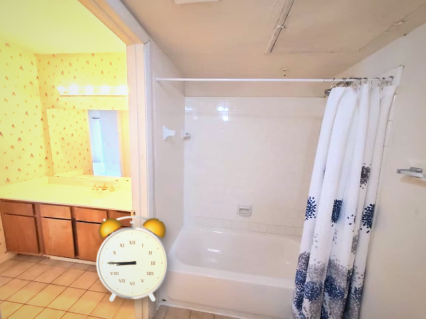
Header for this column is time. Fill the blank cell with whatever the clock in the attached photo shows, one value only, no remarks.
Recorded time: 8:45
